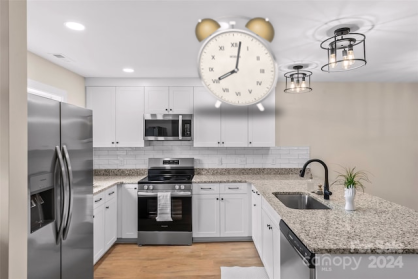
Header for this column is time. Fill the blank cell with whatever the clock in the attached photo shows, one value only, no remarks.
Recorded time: 8:02
